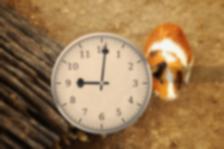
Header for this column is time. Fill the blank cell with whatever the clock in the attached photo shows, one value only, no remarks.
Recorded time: 9:01
